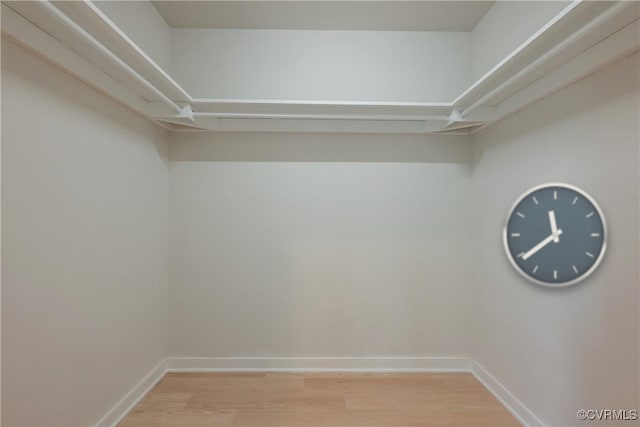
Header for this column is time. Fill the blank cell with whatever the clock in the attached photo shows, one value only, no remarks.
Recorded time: 11:39
